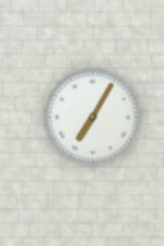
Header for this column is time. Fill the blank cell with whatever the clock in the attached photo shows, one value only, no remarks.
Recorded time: 7:05
